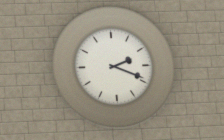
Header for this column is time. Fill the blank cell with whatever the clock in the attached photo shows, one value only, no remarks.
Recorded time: 2:19
